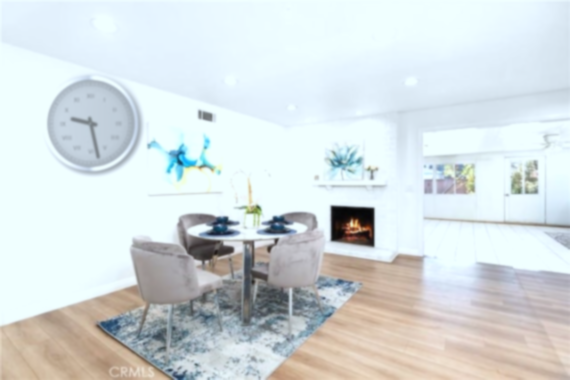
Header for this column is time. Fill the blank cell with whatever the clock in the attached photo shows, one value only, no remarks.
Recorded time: 9:28
